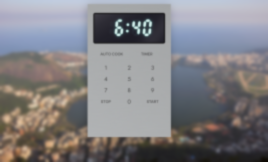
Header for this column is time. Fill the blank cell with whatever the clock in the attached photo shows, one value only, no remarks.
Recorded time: 6:40
